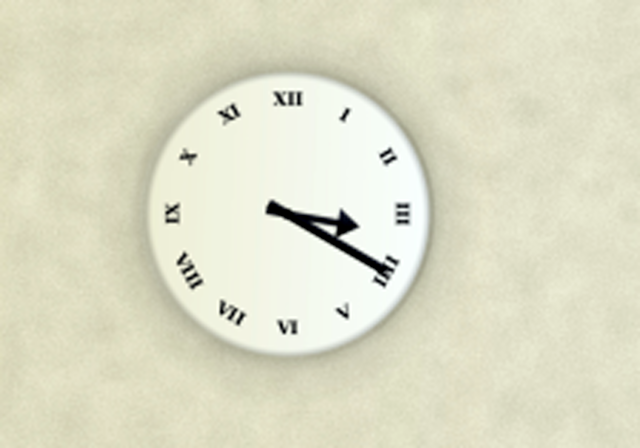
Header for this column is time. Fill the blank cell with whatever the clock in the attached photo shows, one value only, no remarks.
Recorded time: 3:20
